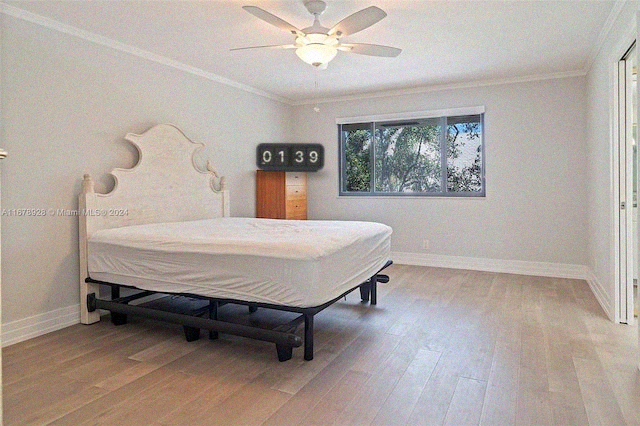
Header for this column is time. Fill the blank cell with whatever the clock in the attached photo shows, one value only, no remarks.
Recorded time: 1:39
